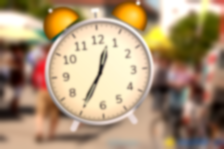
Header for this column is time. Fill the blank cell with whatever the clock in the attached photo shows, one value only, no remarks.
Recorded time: 12:35
